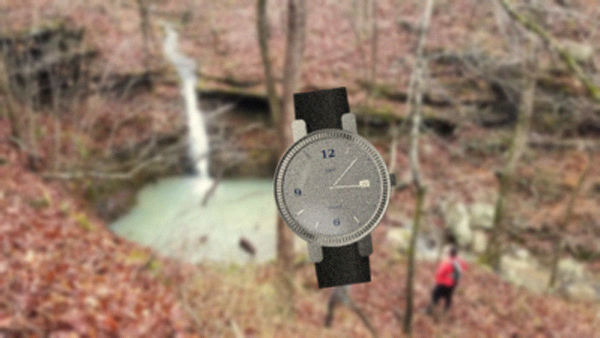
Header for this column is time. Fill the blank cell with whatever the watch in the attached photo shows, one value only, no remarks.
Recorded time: 3:08
